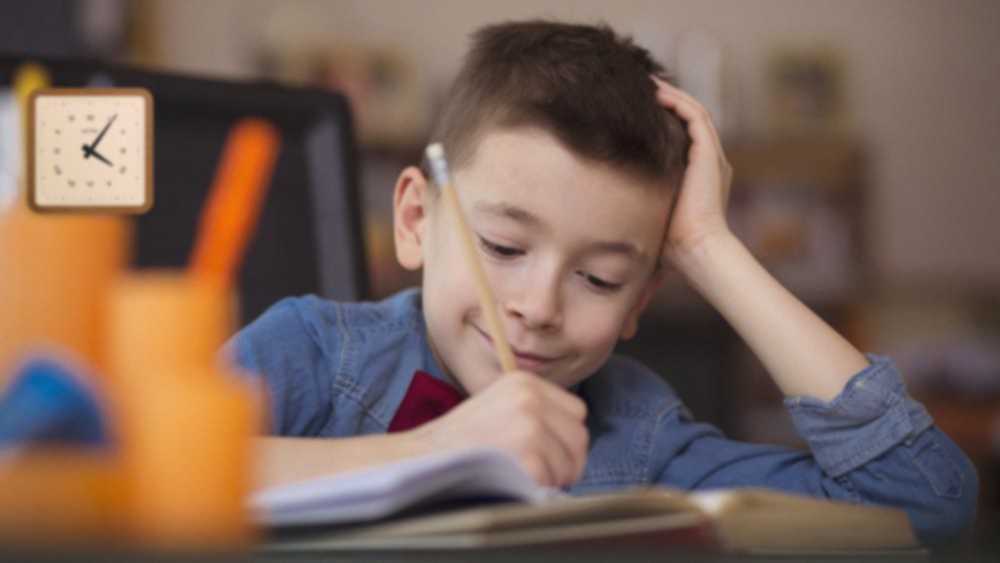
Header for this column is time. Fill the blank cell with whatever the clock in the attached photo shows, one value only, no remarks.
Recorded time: 4:06
